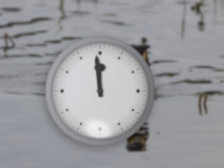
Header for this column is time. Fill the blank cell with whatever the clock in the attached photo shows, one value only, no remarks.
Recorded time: 11:59
